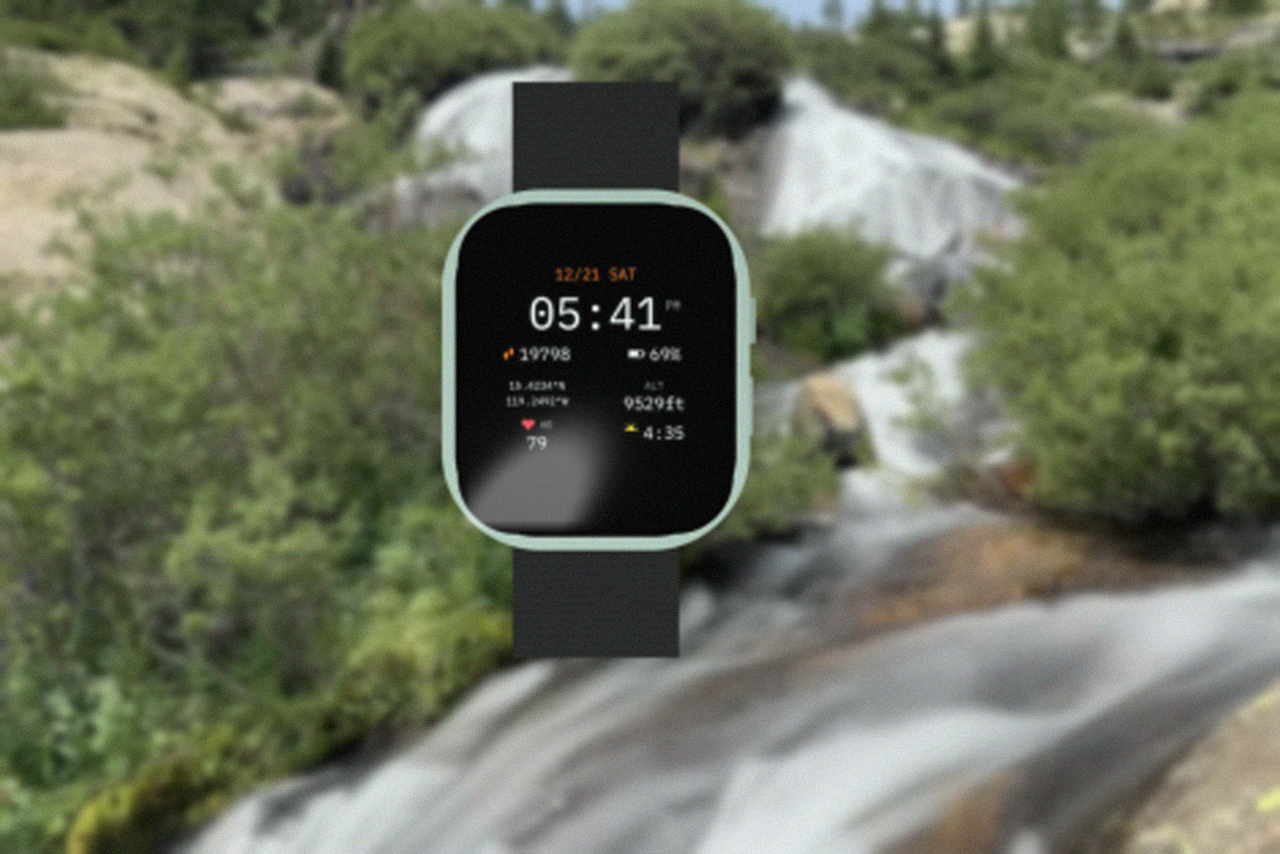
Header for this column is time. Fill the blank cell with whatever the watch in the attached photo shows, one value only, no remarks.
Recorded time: 5:41
